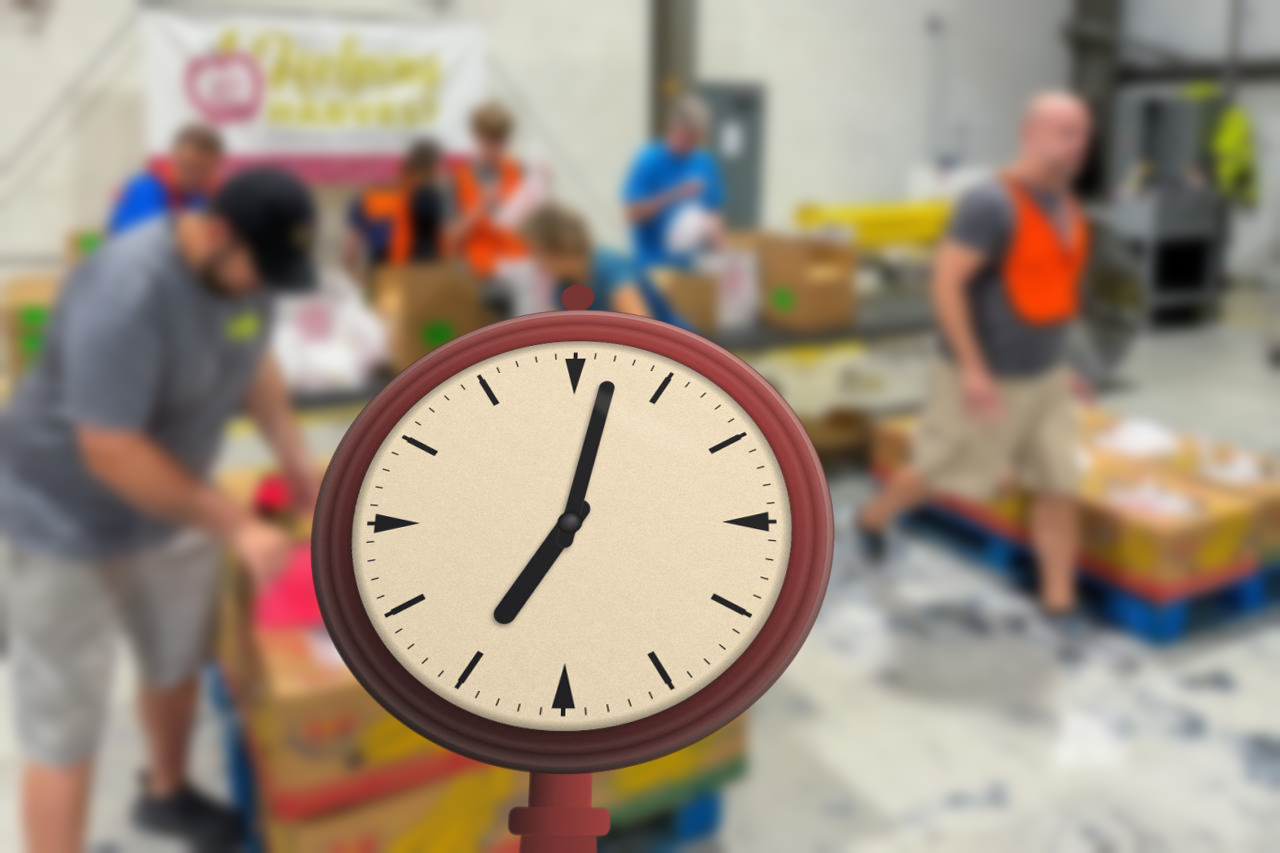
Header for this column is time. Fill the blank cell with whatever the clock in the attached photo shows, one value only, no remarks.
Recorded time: 7:02
